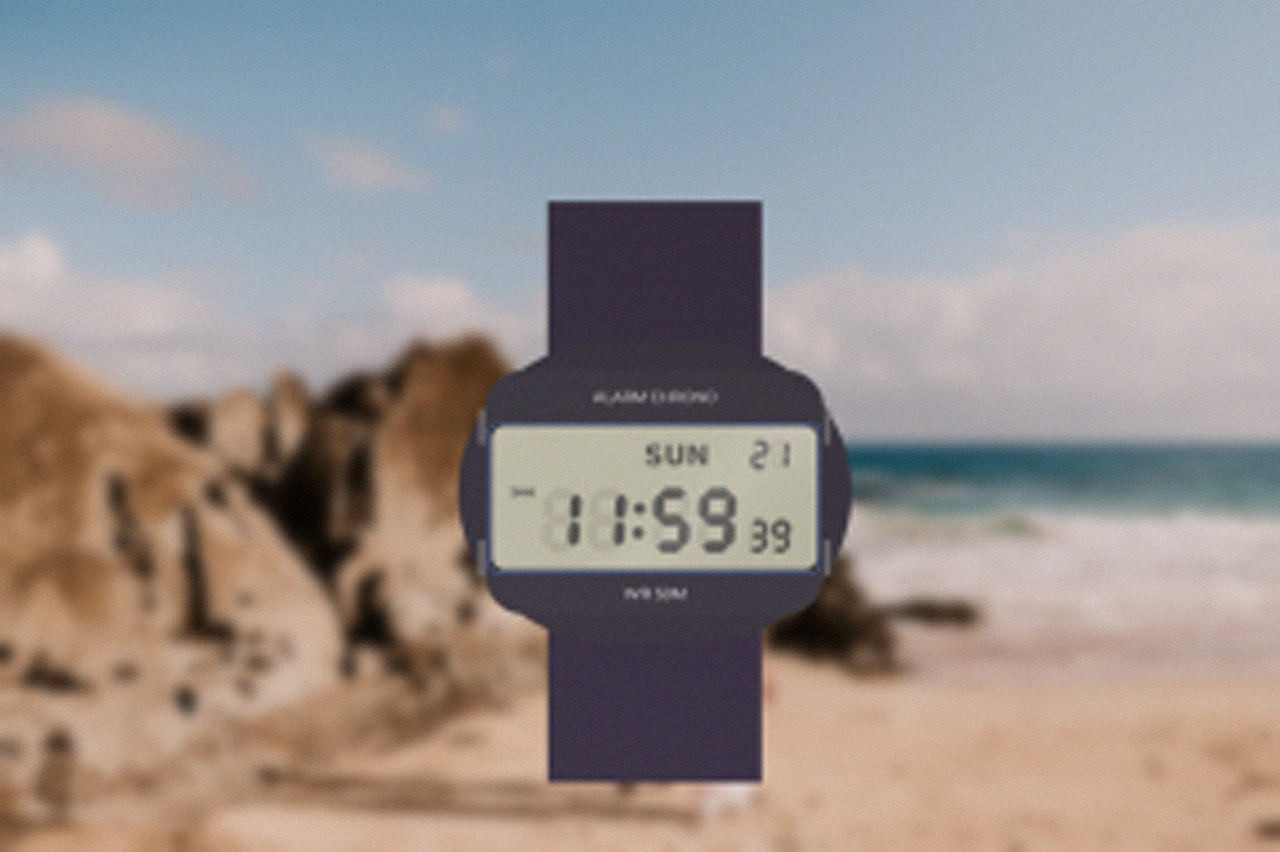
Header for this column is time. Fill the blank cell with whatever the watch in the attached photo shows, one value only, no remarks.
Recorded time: 11:59:39
